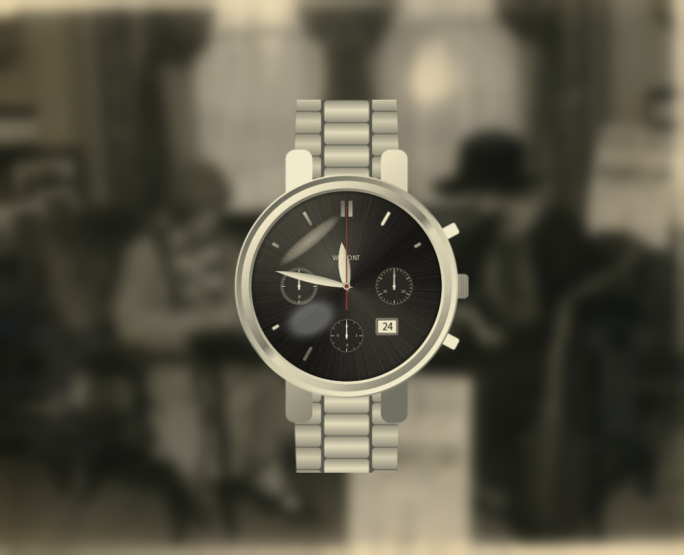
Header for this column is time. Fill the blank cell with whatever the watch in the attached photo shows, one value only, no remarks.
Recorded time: 11:47
